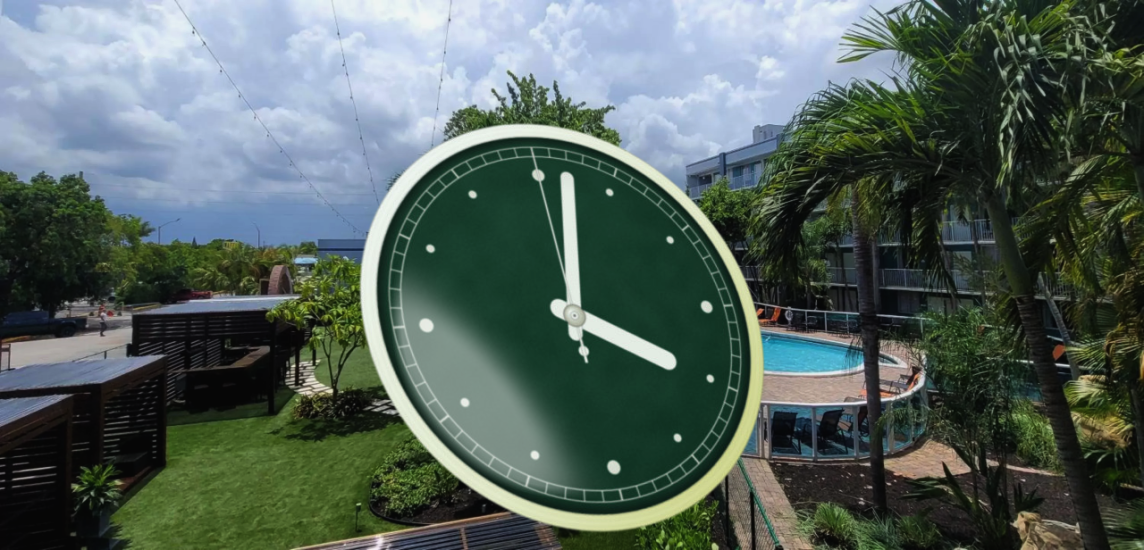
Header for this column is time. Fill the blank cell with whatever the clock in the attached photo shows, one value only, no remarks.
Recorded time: 4:02:00
